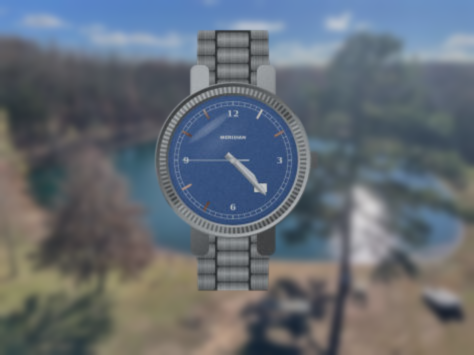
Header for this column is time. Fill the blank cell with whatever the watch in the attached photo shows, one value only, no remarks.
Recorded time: 4:22:45
